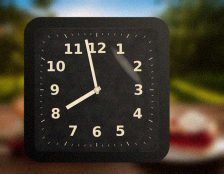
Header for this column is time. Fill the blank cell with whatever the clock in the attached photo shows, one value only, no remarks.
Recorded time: 7:58
